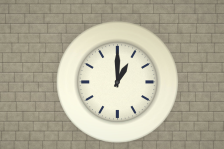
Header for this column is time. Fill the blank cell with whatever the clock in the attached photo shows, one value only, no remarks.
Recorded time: 1:00
